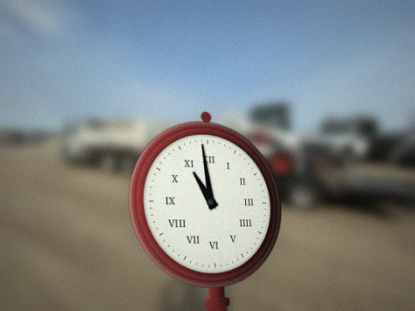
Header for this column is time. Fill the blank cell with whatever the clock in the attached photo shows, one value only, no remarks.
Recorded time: 10:59
